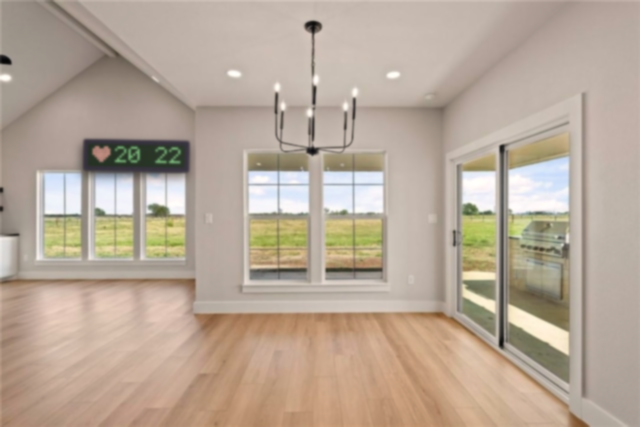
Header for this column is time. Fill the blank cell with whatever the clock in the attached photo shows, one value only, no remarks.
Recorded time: 20:22
